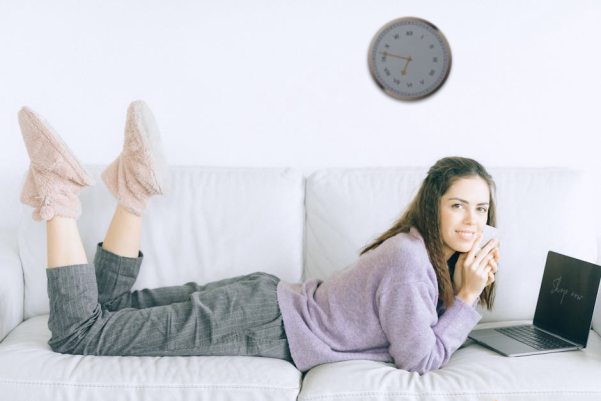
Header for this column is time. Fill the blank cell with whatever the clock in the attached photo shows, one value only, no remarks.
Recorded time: 6:47
